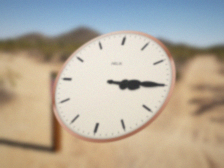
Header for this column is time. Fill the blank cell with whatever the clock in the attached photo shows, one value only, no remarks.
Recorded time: 3:15
